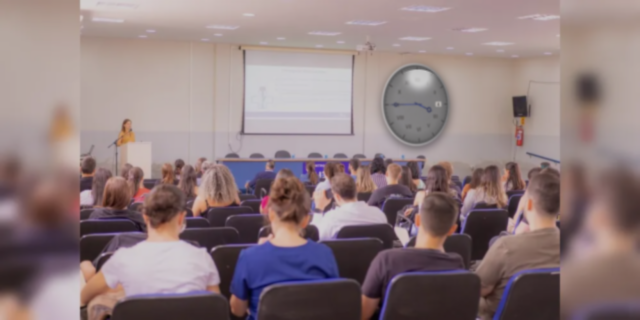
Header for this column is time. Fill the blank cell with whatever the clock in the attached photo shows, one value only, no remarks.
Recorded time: 3:45
